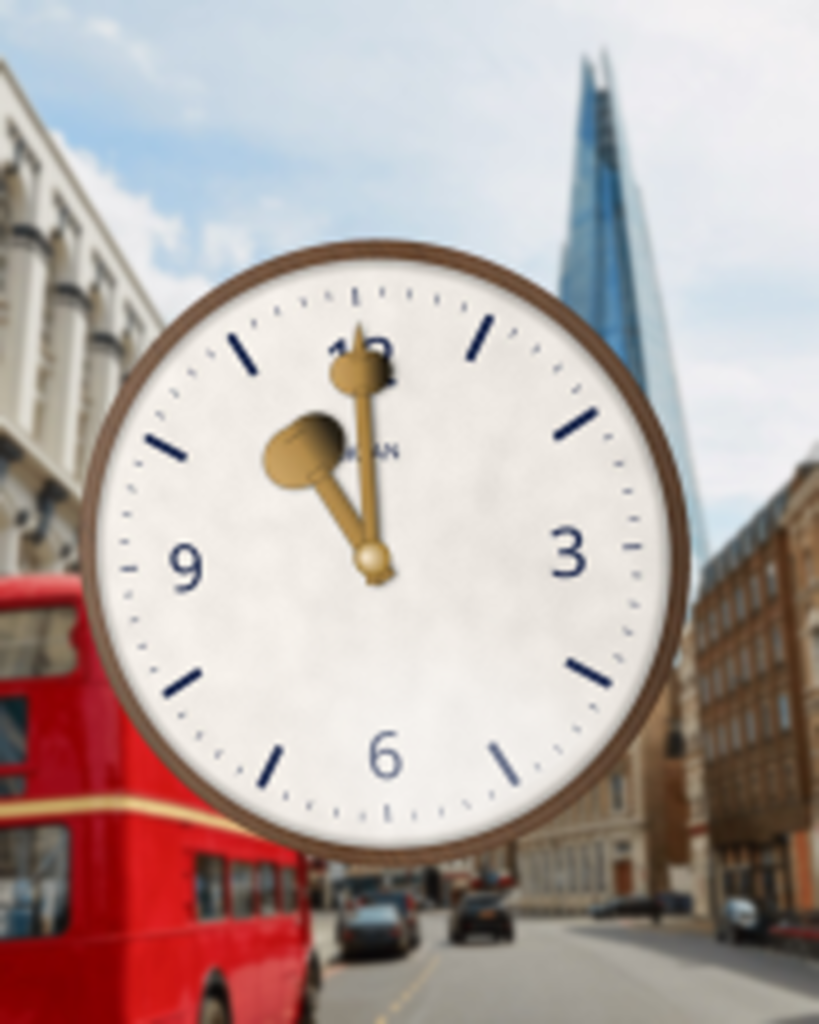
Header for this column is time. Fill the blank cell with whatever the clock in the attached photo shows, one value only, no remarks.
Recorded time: 11:00
